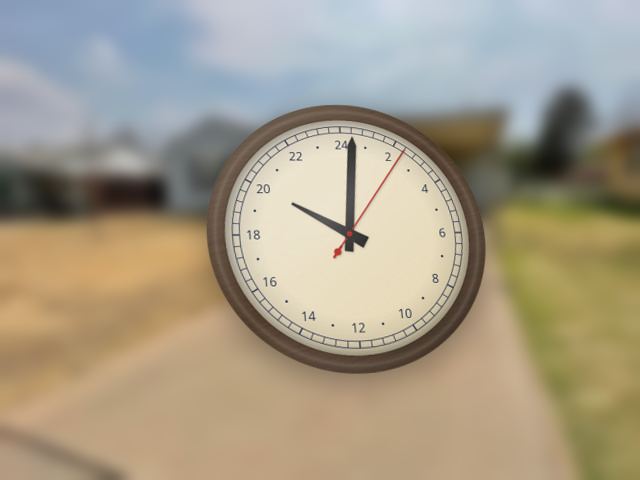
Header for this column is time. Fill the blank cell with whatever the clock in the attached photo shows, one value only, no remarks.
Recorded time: 20:01:06
